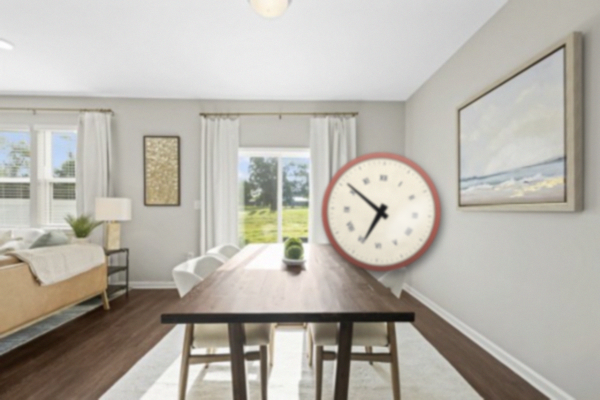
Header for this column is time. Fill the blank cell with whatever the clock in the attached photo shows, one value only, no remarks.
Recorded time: 6:51
